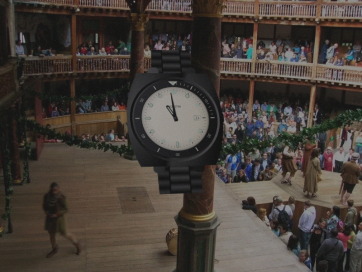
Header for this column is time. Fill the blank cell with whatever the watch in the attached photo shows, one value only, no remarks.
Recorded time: 10:59
